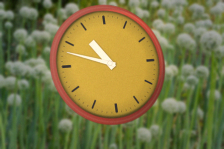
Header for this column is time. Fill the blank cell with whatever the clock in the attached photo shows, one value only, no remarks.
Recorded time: 10:48
